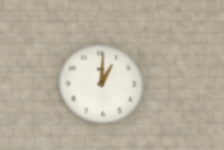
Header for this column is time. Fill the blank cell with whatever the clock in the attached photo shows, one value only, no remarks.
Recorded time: 1:01
